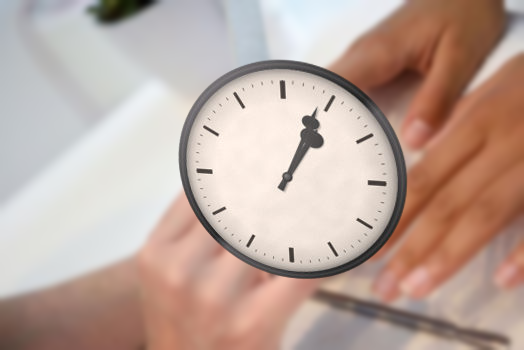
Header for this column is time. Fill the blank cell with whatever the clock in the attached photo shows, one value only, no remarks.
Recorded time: 1:04
